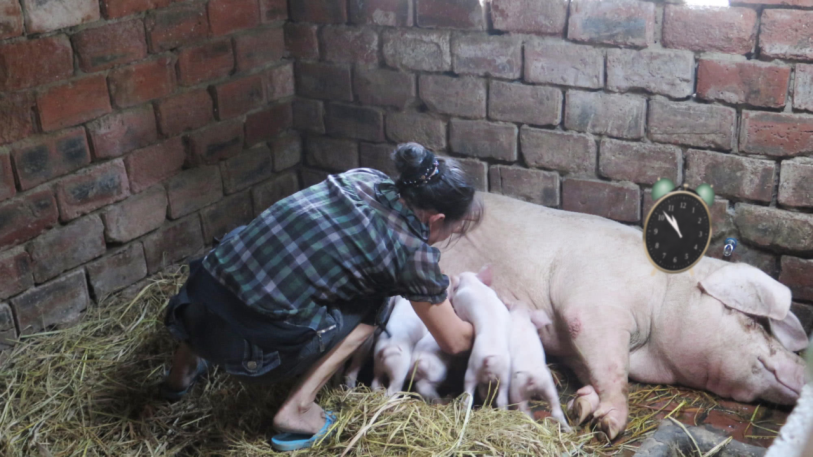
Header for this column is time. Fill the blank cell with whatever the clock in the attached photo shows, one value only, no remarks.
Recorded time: 10:52
